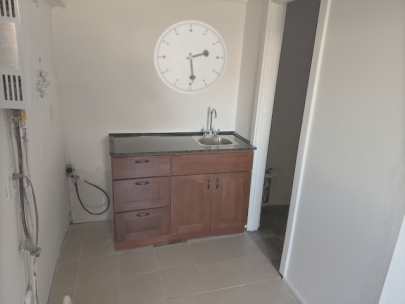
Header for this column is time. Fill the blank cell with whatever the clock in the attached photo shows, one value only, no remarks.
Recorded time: 2:29
